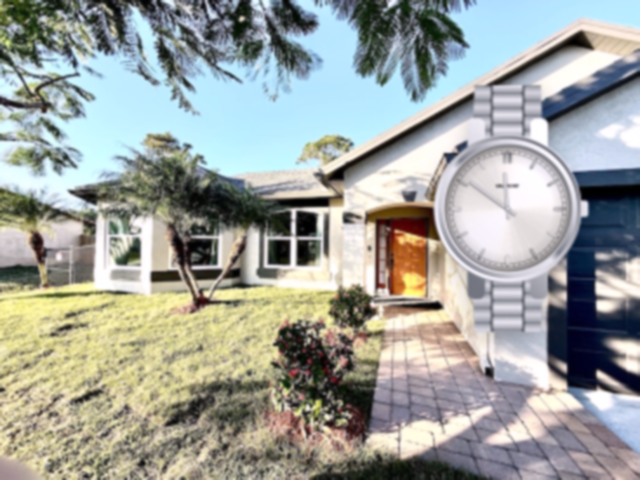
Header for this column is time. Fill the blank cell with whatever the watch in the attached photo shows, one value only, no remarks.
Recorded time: 11:51
